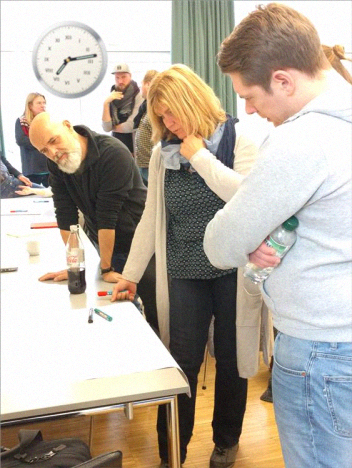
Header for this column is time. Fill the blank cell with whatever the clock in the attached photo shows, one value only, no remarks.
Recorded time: 7:13
